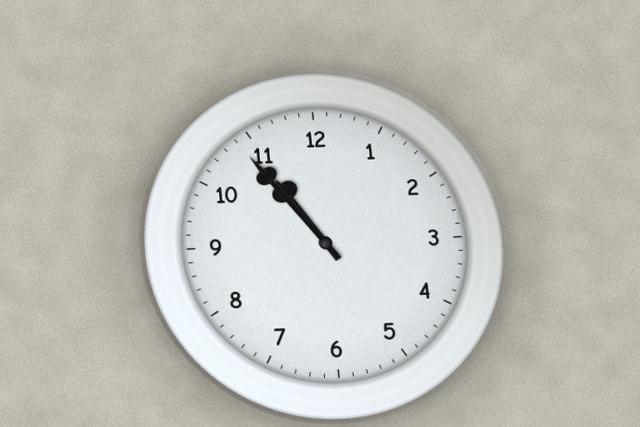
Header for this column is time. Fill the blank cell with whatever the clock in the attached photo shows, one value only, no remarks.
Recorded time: 10:54
